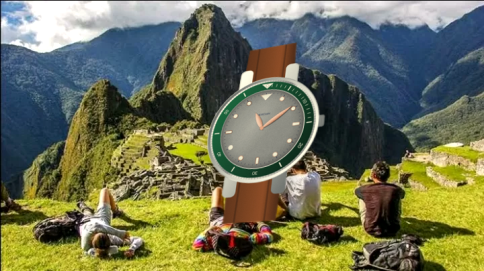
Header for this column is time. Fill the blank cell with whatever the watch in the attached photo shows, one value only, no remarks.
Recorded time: 11:09
